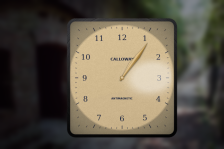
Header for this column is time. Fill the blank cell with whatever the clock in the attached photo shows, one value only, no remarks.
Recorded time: 1:06
